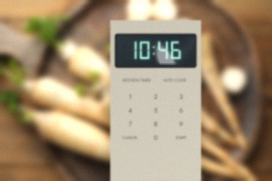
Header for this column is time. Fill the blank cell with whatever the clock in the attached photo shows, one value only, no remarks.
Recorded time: 10:46
